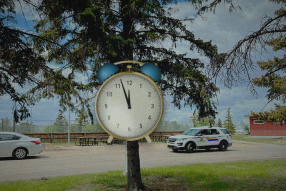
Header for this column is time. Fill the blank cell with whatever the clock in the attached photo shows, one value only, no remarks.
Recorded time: 11:57
